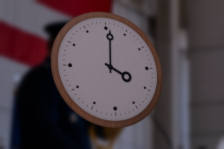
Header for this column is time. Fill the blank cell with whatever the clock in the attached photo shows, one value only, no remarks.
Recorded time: 4:01
